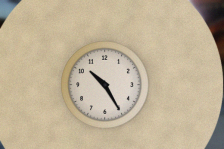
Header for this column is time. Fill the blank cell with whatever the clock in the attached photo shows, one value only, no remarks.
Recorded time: 10:25
